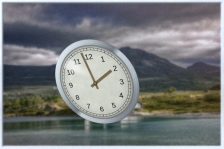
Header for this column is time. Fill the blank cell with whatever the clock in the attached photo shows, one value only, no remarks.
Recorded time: 1:58
